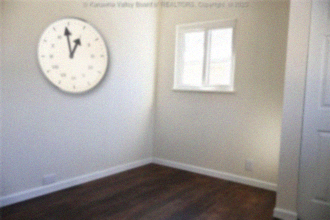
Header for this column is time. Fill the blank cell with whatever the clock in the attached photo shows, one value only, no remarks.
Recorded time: 12:59
